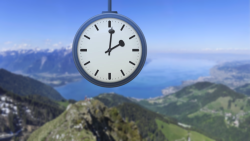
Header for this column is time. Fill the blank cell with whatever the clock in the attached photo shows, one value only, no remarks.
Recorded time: 2:01
